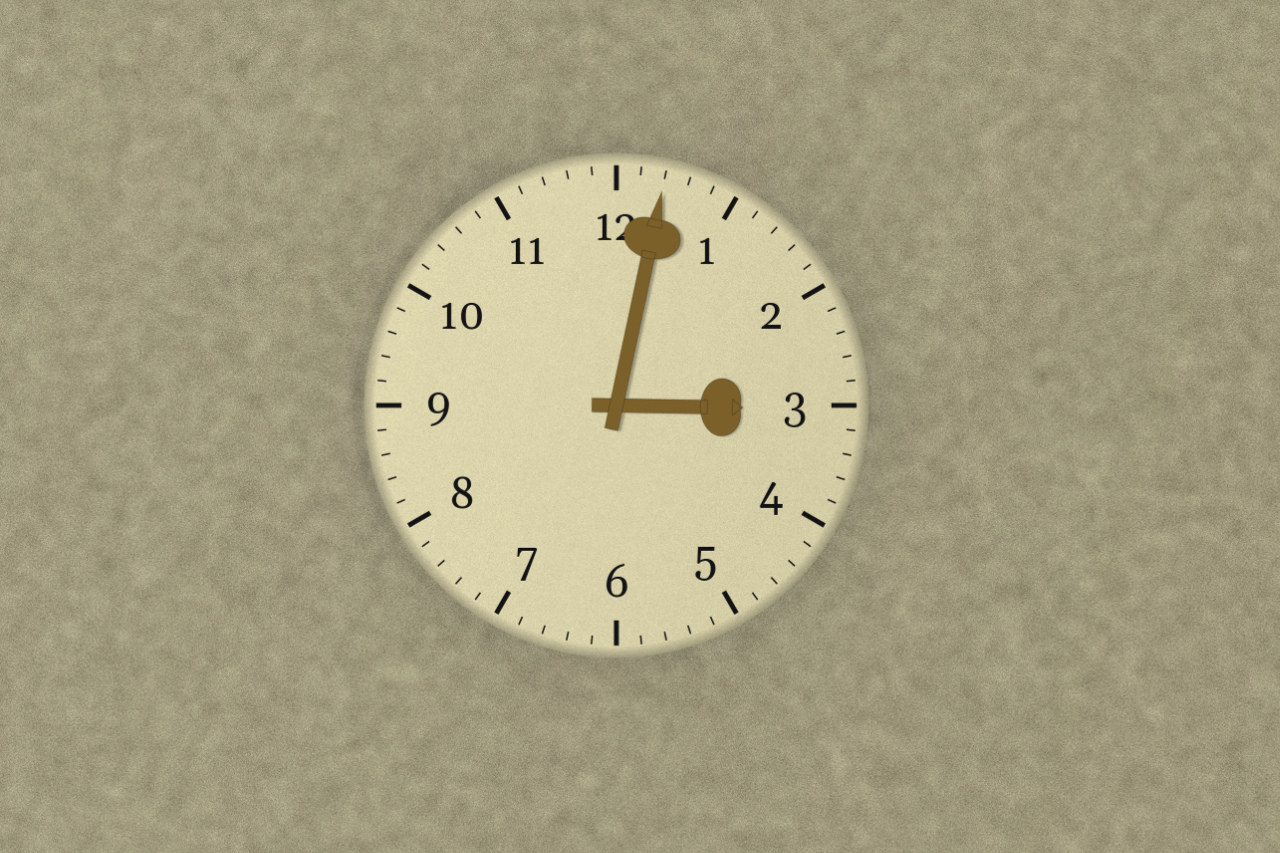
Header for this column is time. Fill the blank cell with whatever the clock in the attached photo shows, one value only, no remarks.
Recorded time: 3:02
